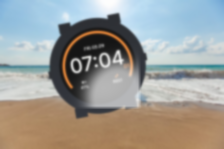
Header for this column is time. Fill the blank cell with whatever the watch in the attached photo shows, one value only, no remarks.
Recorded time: 7:04
